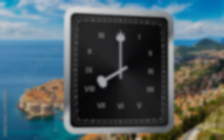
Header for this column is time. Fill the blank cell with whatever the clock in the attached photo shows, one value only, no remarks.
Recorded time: 8:00
